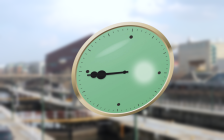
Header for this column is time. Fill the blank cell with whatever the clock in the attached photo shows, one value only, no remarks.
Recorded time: 8:44
